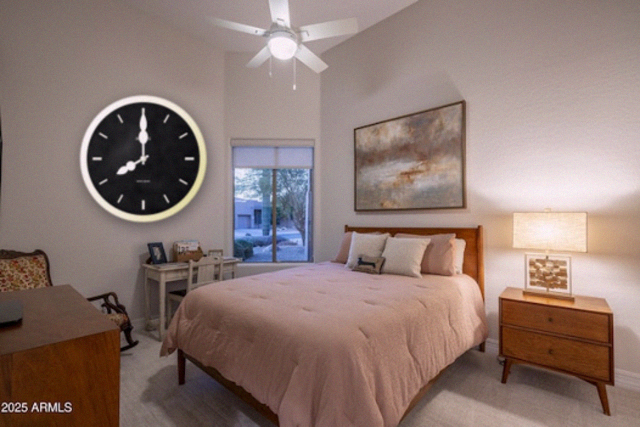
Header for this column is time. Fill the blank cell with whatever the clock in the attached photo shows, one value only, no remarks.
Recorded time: 8:00
